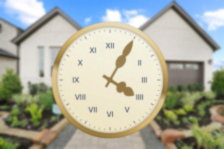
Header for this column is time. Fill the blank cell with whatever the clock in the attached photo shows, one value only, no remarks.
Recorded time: 4:05
